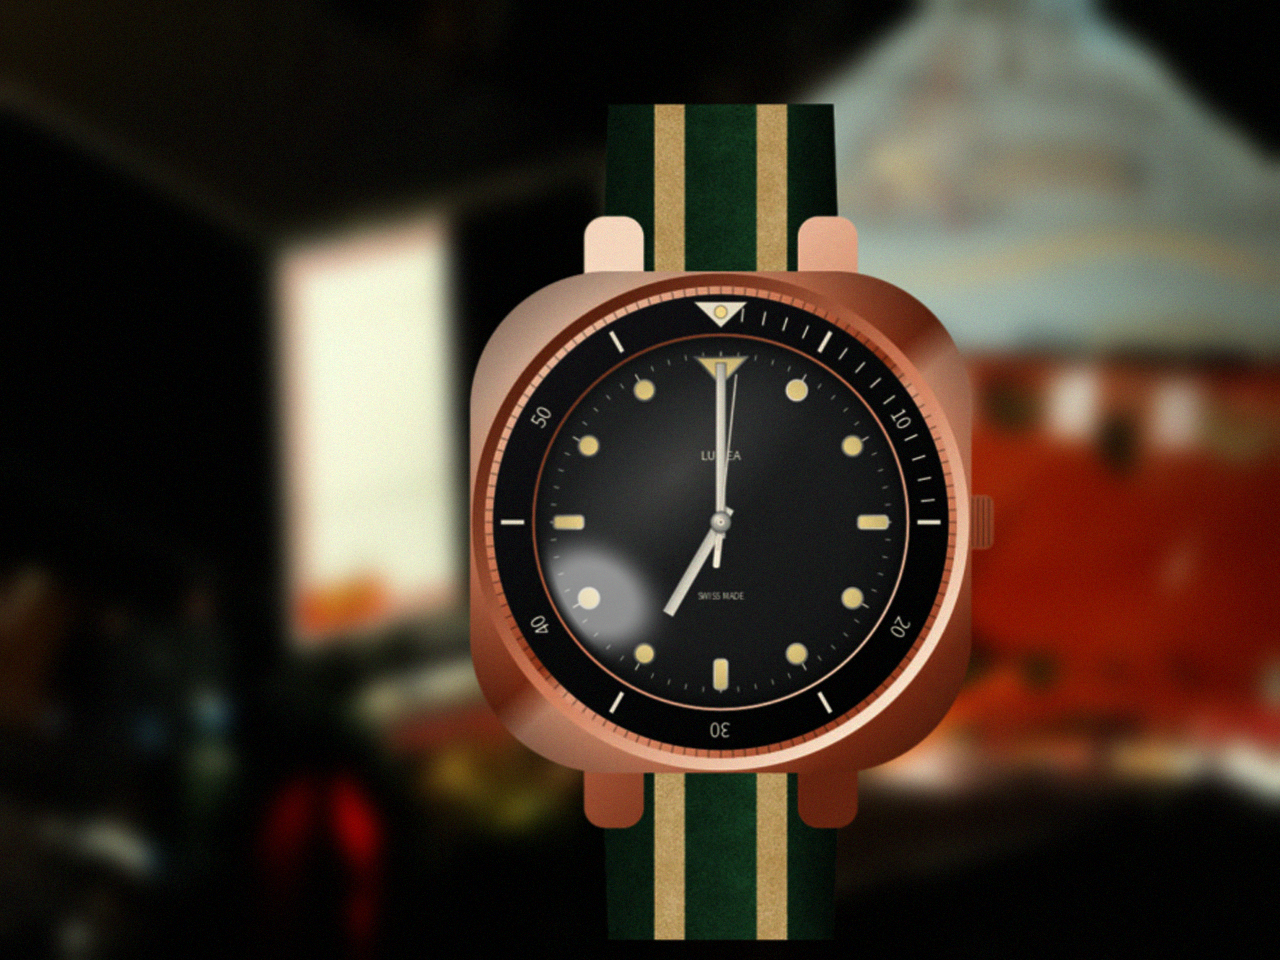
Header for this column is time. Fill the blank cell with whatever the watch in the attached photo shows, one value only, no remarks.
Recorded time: 7:00:01
